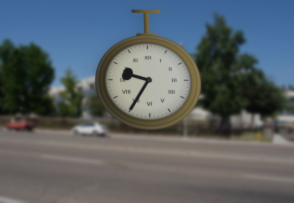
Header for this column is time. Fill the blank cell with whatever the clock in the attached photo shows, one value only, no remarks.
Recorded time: 9:35
